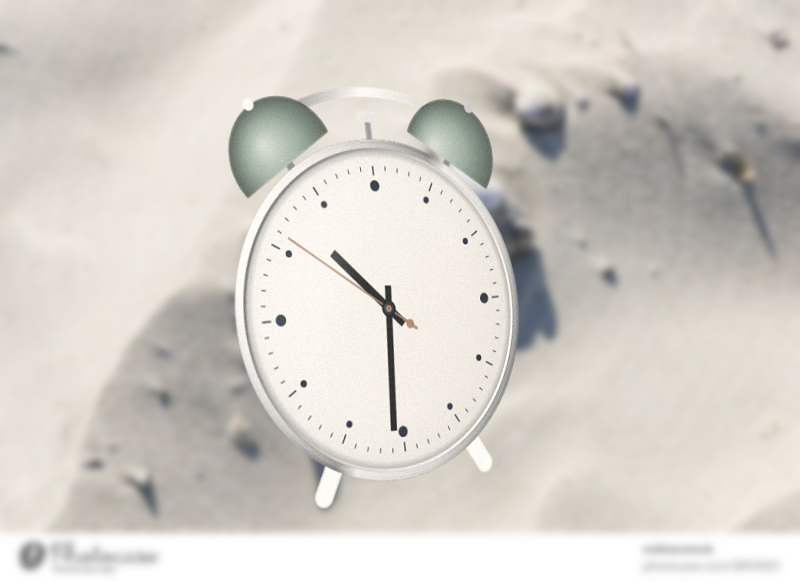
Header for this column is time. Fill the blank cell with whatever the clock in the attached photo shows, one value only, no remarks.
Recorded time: 10:30:51
